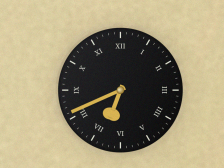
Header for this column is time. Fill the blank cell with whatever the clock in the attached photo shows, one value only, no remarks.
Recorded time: 6:41
